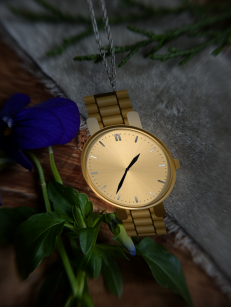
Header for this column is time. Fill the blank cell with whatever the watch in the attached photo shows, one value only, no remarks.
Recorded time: 1:36
